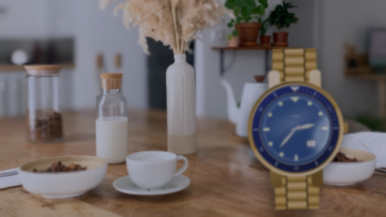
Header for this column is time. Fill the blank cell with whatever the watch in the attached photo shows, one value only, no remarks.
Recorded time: 2:37
